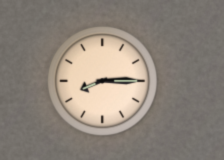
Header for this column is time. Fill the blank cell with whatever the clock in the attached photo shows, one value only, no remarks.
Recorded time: 8:15
